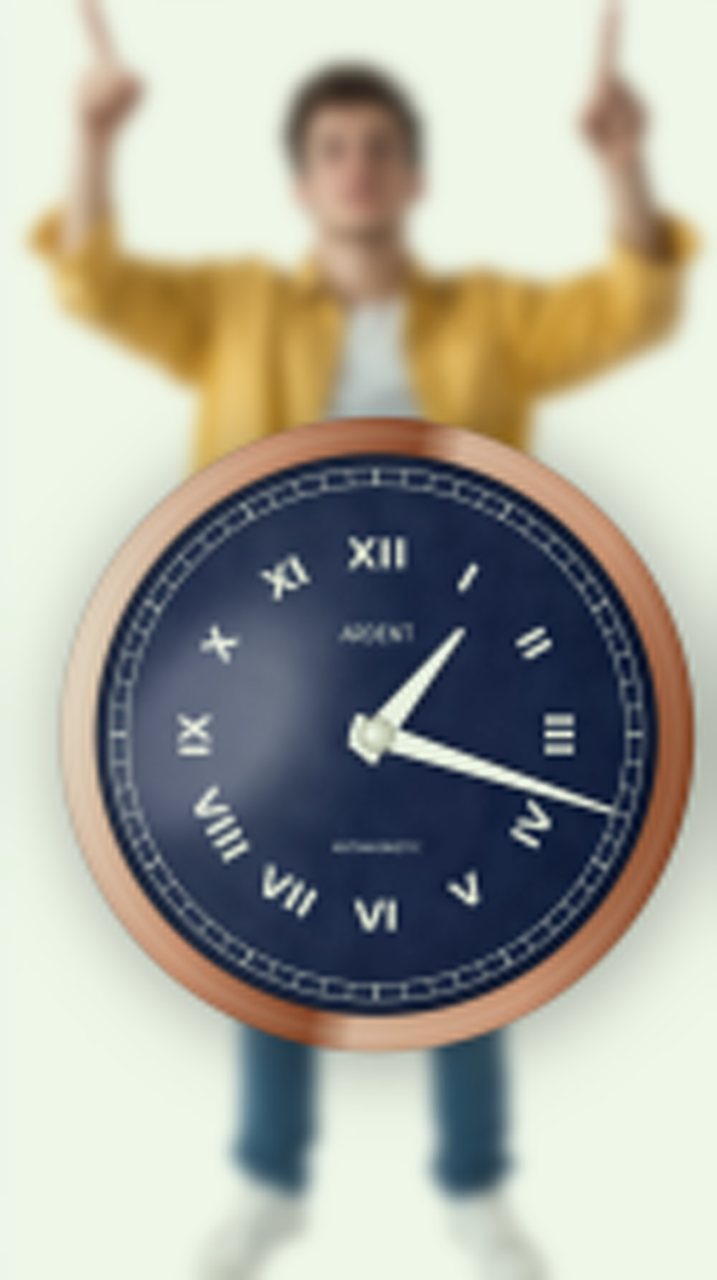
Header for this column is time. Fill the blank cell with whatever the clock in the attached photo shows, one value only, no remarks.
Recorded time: 1:18
